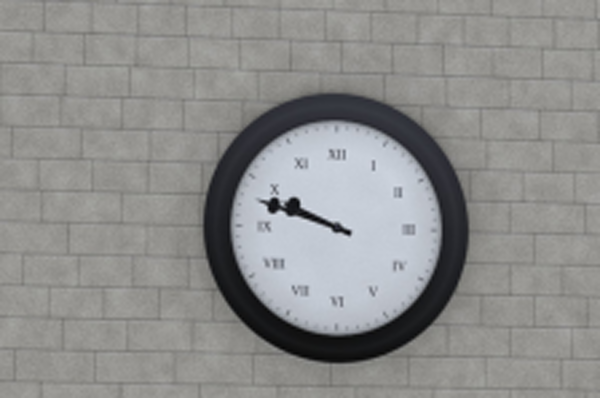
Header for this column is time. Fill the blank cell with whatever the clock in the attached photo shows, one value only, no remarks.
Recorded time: 9:48
